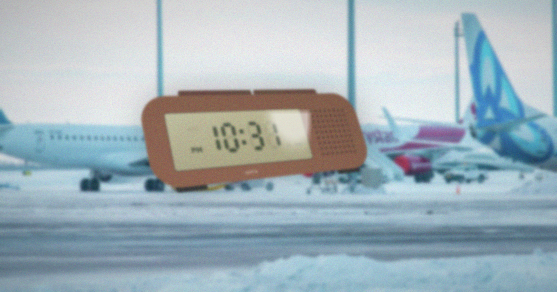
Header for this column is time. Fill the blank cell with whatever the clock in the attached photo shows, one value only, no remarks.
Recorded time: 10:31
